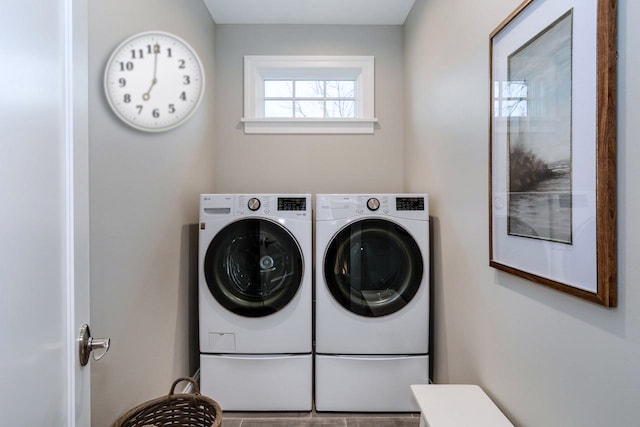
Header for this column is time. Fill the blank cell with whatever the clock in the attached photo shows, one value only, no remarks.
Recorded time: 7:01
